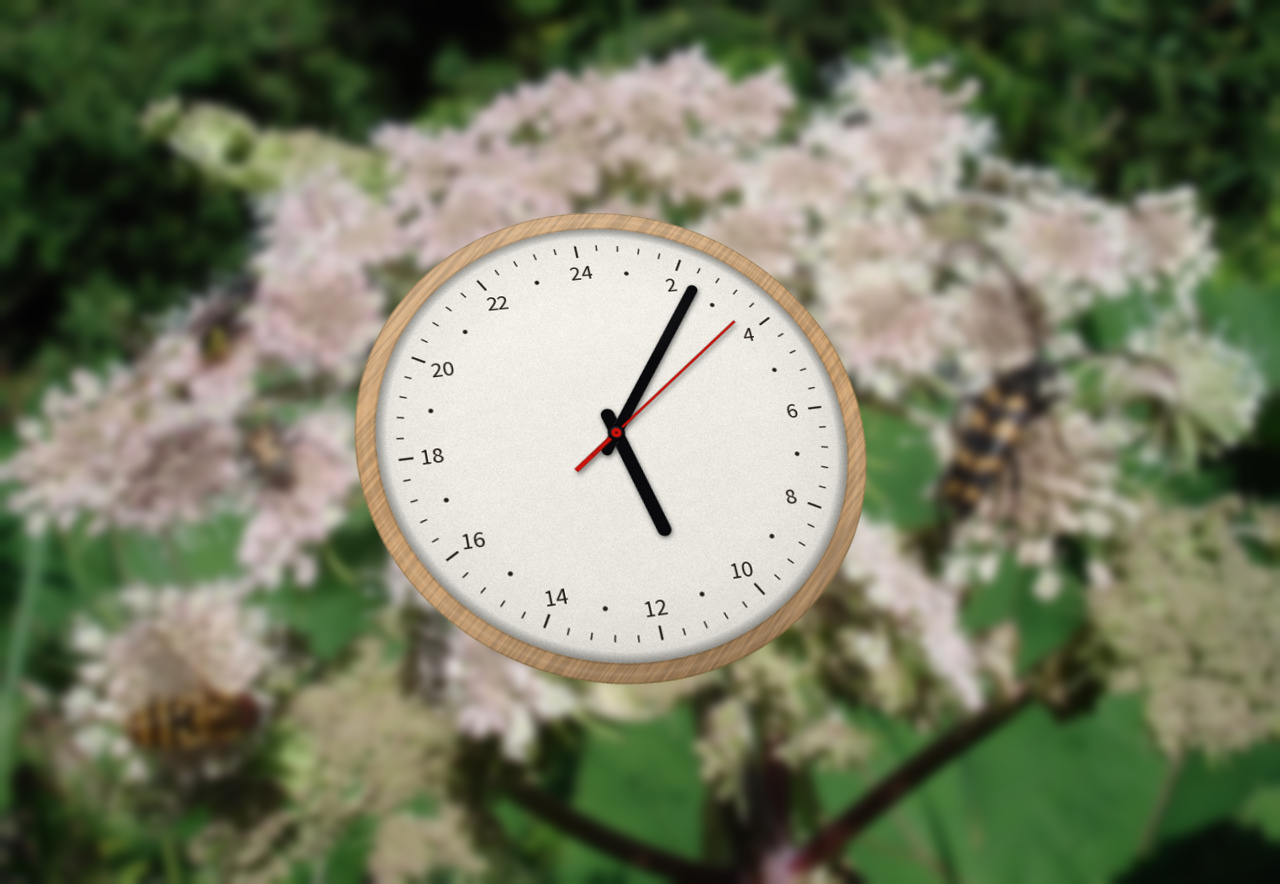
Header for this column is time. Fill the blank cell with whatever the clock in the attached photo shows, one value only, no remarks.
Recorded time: 11:06:09
